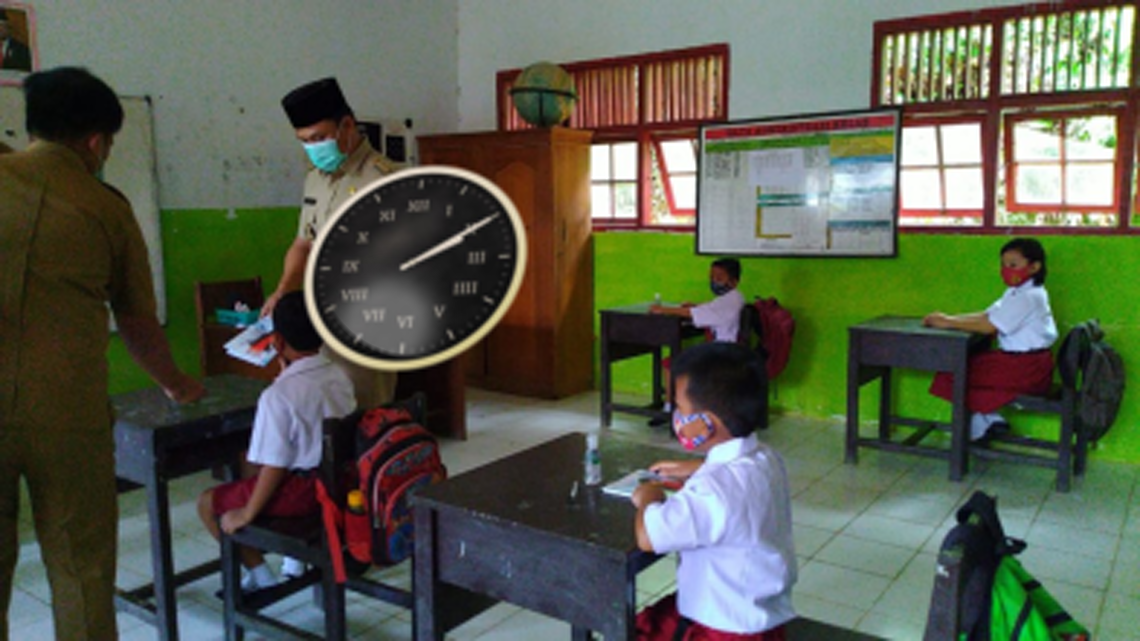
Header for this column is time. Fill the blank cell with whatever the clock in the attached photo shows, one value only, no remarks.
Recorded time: 2:10
